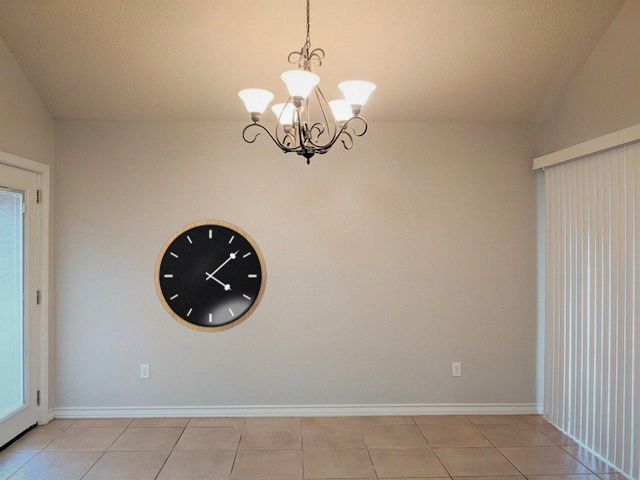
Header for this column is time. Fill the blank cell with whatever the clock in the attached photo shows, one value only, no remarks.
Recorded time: 4:08
